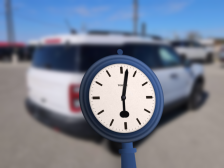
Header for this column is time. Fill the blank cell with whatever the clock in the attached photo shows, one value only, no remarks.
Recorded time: 6:02
